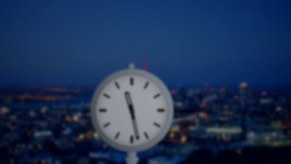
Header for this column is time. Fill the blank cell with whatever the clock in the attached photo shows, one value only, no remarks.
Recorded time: 11:28
